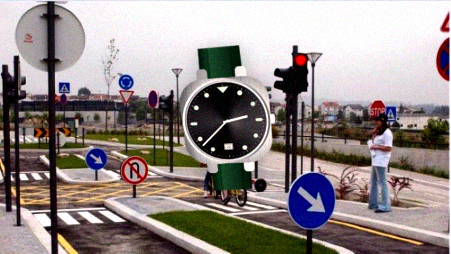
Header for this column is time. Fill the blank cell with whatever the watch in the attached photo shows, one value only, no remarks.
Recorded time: 2:38
